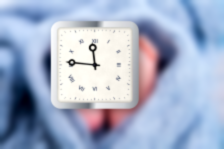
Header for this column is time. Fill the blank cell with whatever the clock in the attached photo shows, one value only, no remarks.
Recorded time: 11:46
